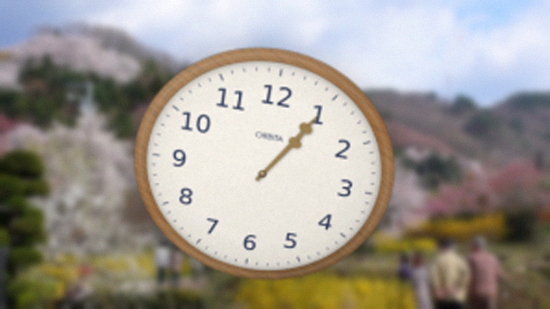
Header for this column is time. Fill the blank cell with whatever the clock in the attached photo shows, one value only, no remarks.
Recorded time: 1:05
